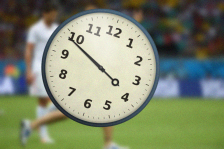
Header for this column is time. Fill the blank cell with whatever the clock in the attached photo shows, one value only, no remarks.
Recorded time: 3:49
